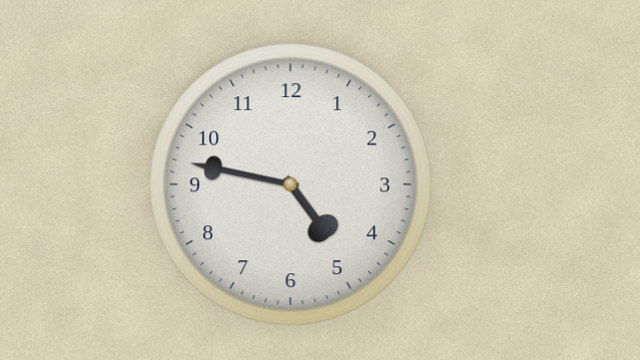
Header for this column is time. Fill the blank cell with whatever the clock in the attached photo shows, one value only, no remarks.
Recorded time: 4:47
